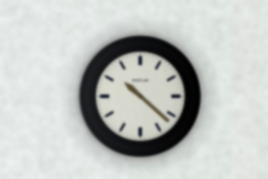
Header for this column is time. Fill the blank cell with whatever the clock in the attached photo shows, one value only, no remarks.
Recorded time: 10:22
